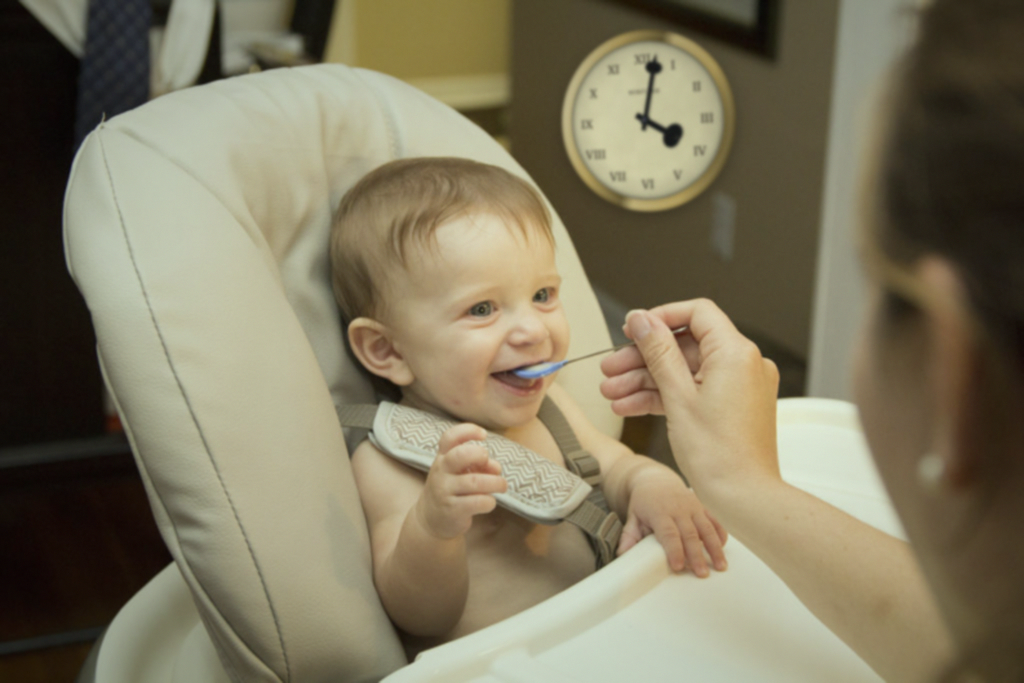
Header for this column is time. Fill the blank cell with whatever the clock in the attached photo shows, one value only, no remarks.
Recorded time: 4:02
